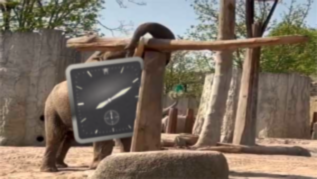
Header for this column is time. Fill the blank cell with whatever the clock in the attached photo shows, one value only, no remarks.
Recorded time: 8:11
